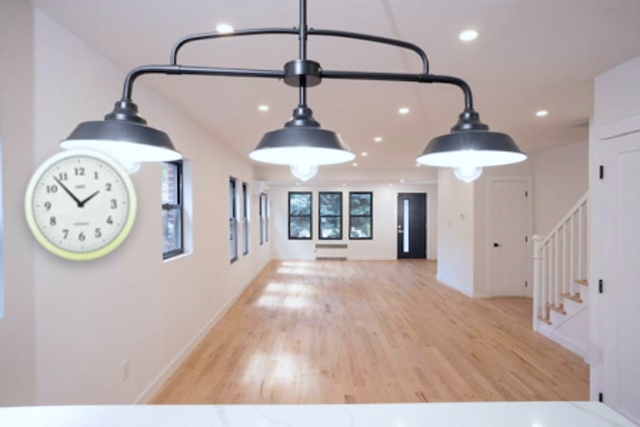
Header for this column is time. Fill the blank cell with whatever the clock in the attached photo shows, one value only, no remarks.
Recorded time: 1:53
